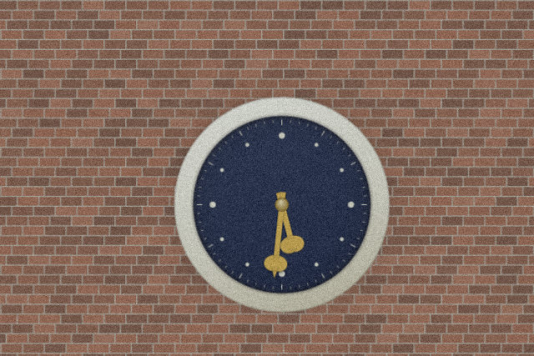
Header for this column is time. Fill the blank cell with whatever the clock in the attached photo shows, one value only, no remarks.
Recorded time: 5:31
